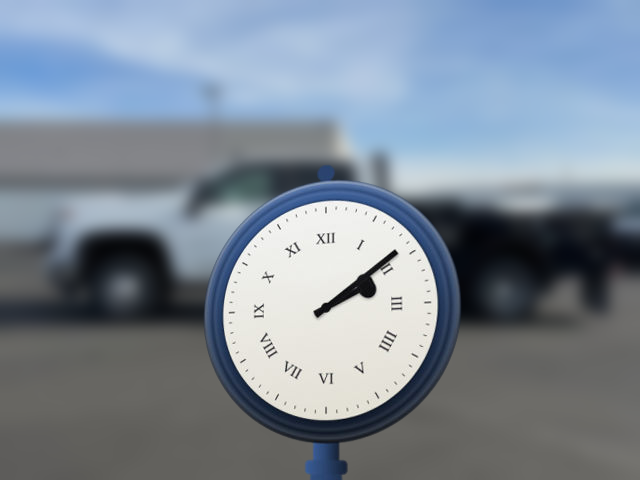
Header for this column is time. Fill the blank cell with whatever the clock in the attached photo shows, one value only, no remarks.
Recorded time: 2:09
